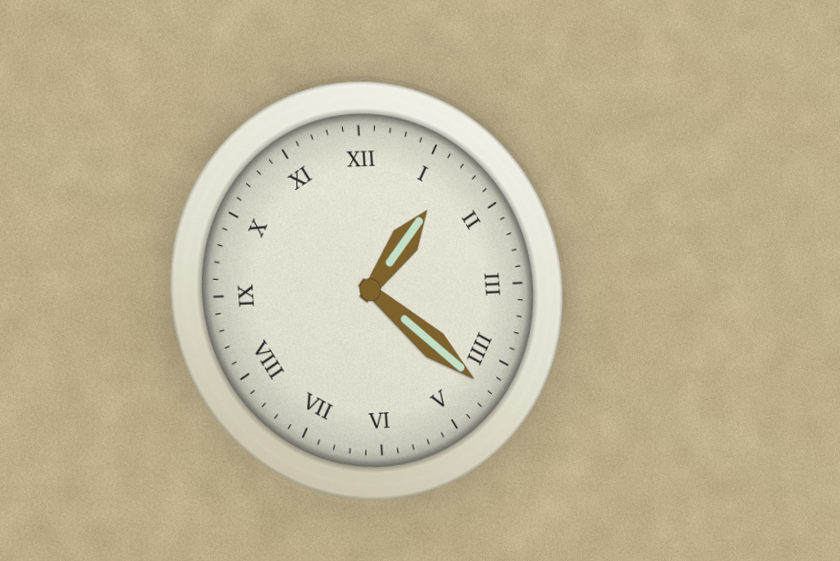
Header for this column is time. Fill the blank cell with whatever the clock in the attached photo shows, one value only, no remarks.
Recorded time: 1:22
